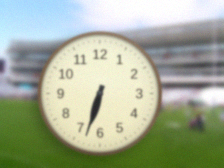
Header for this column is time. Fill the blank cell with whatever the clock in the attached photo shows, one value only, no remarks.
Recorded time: 6:33
